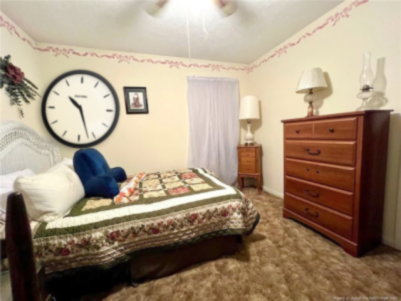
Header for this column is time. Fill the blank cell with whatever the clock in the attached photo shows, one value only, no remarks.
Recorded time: 10:27
